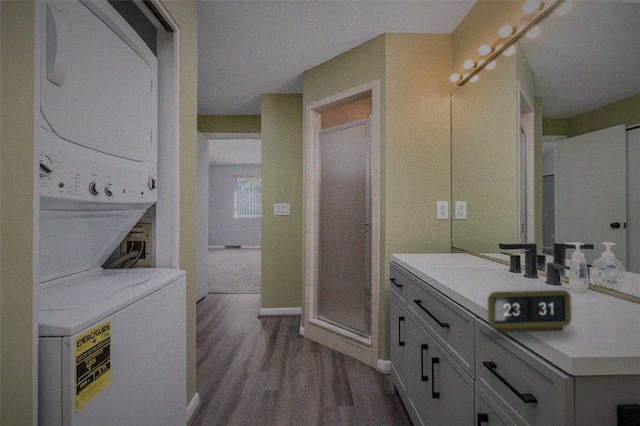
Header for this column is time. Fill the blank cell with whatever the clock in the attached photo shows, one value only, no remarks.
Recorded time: 23:31
